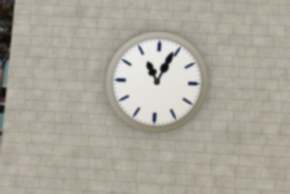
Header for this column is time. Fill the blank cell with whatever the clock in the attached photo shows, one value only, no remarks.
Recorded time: 11:04
